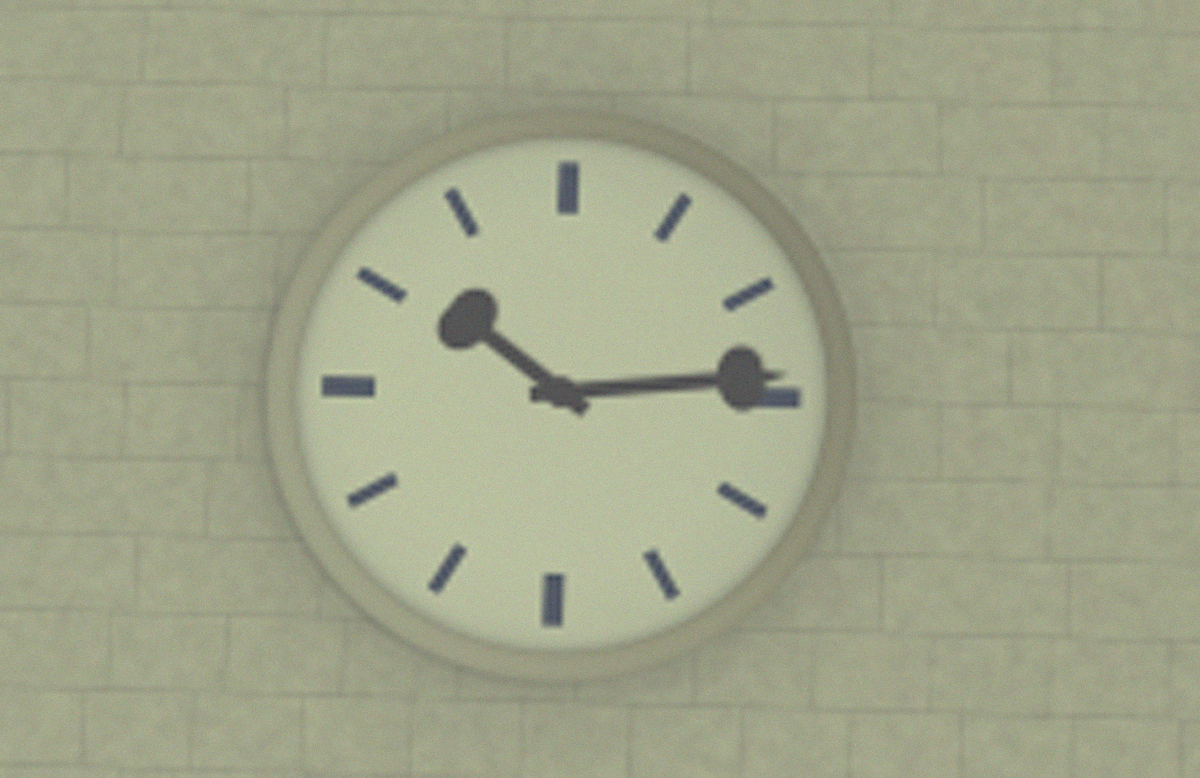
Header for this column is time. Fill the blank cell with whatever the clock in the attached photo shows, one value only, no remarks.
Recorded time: 10:14
